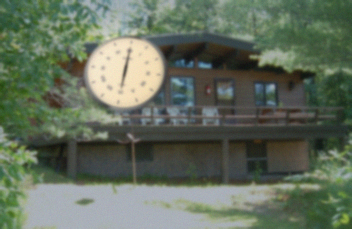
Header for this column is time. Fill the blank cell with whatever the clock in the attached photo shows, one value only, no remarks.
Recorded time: 6:00
